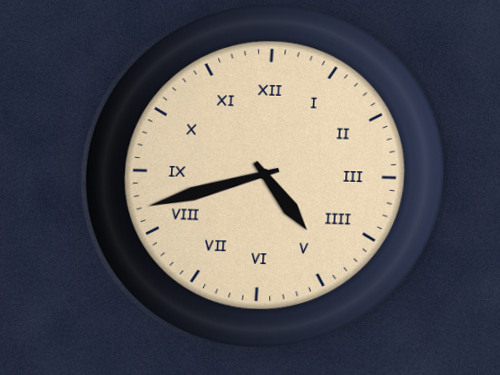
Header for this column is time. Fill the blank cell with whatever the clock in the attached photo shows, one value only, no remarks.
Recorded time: 4:42
